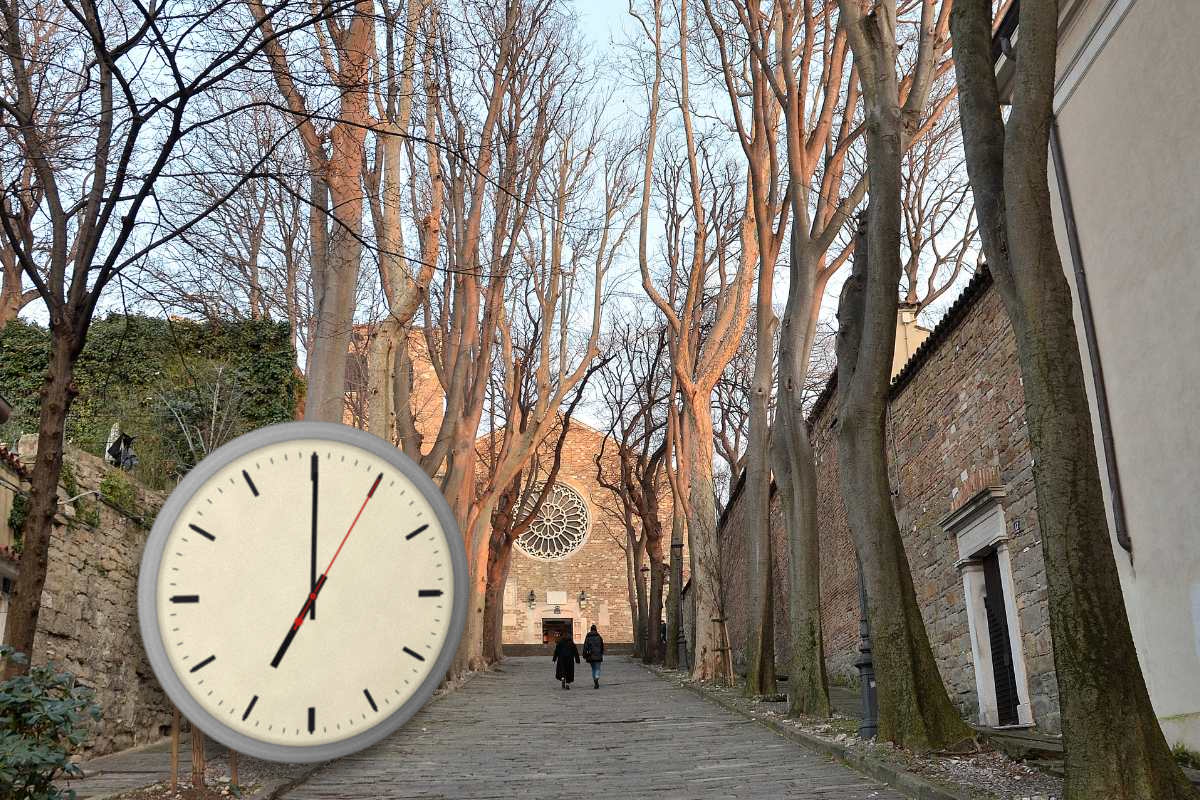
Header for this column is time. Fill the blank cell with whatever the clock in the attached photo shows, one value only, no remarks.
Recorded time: 7:00:05
